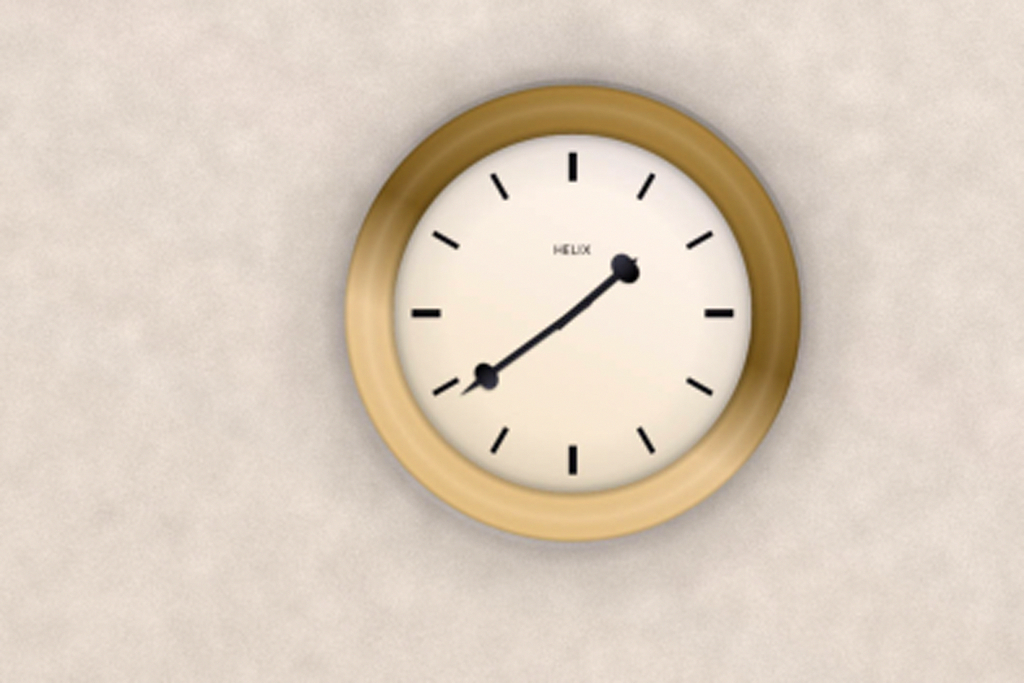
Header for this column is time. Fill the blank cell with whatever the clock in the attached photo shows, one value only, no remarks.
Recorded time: 1:39
